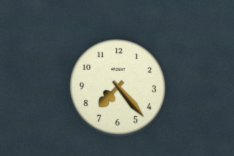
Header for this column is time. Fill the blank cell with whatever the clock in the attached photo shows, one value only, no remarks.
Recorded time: 7:23
